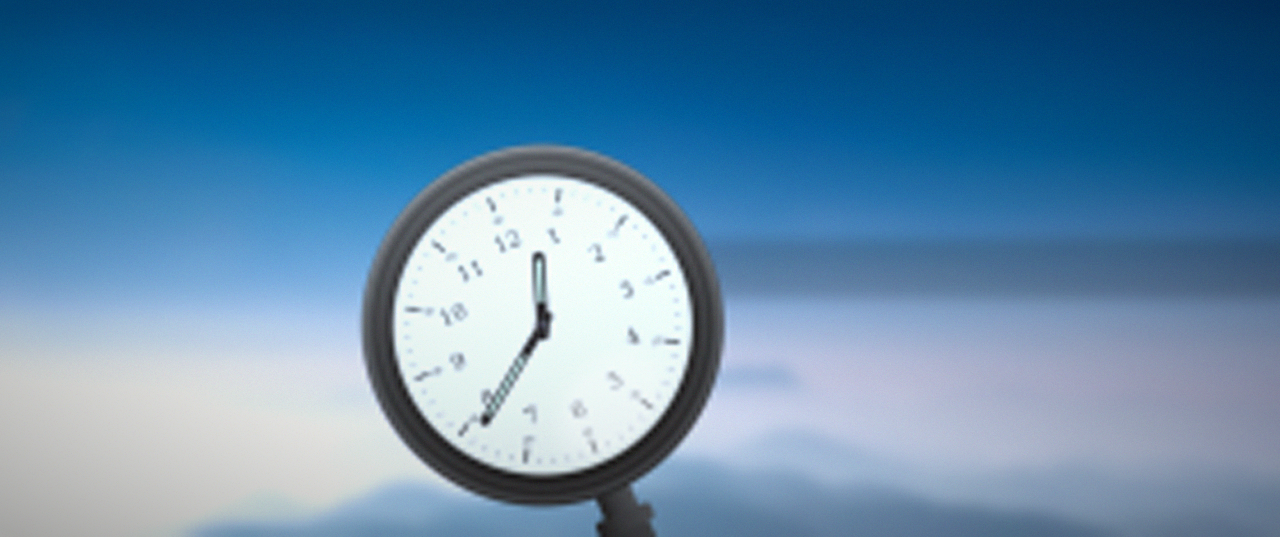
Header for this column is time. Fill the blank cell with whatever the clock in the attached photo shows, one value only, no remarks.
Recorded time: 12:39
